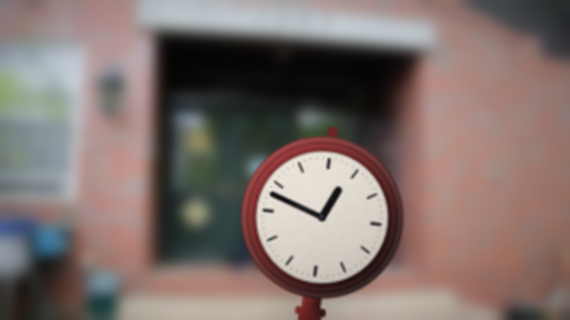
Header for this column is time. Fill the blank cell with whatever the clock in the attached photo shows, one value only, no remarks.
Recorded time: 12:48
